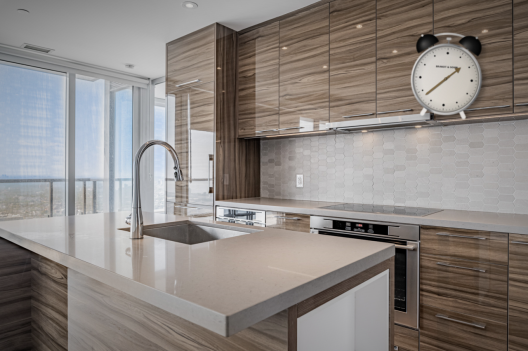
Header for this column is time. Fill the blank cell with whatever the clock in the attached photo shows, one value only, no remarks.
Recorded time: 1:38
